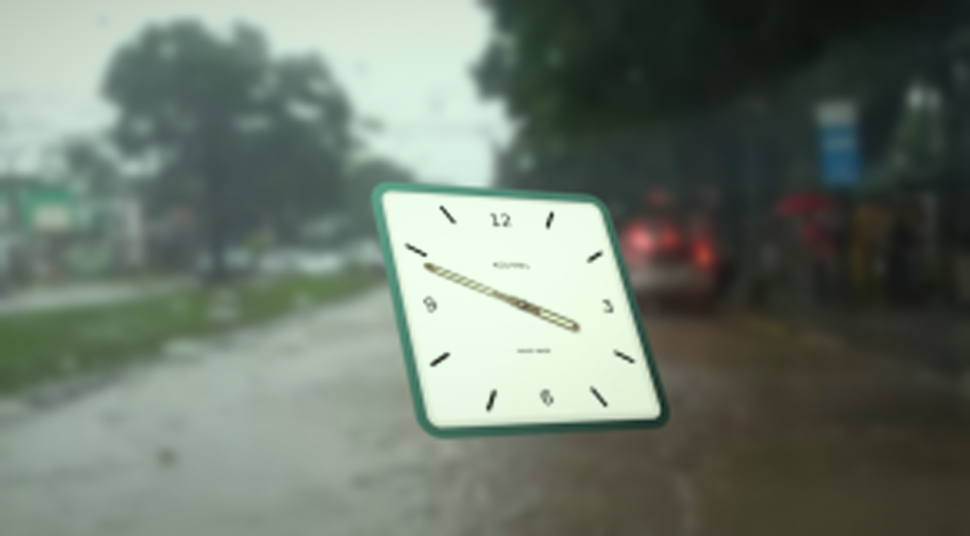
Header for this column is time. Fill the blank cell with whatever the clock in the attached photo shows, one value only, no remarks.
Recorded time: 3:49
